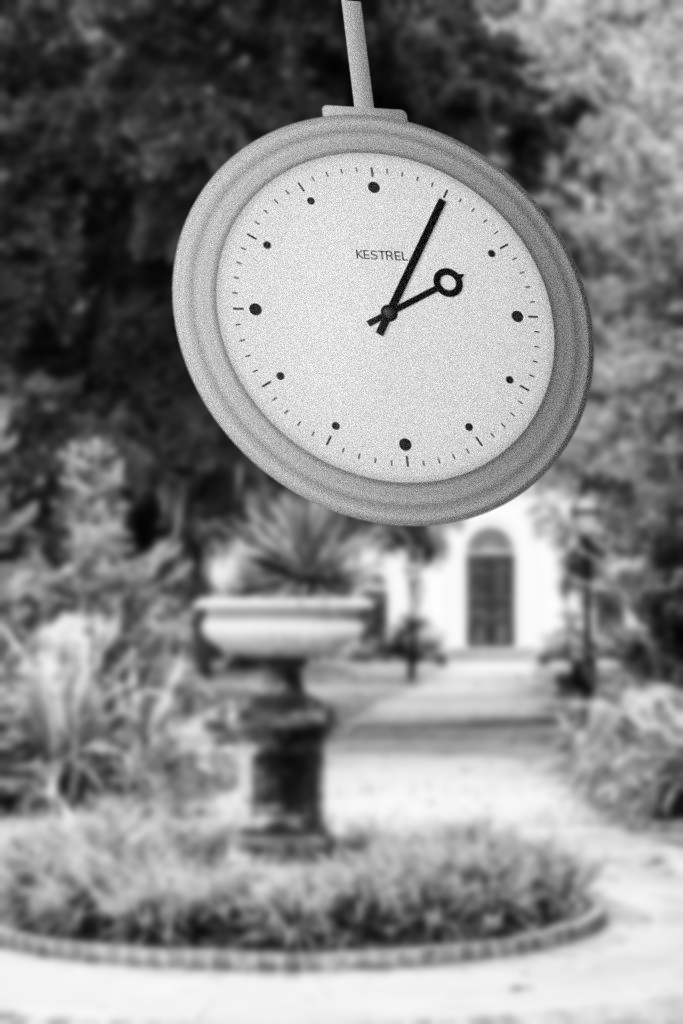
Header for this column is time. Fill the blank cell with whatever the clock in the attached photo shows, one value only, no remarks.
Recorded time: 2:05
